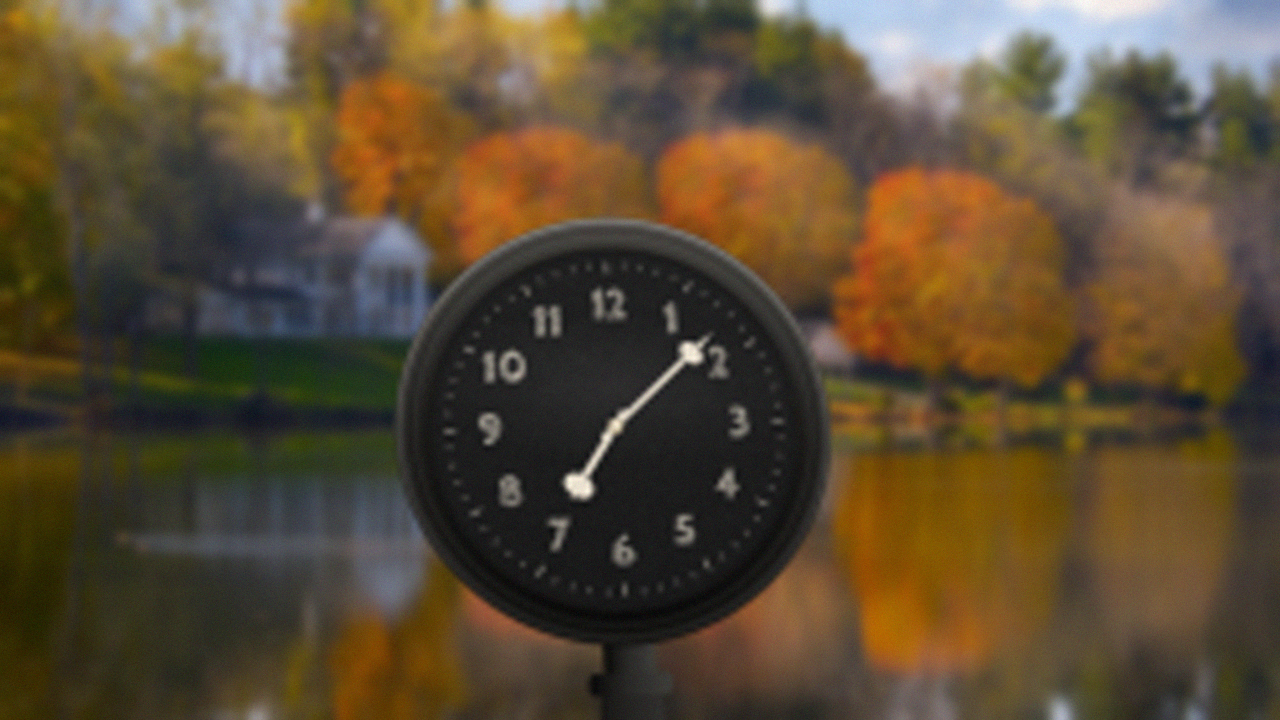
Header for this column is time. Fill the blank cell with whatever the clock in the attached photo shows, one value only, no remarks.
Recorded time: 7:08
